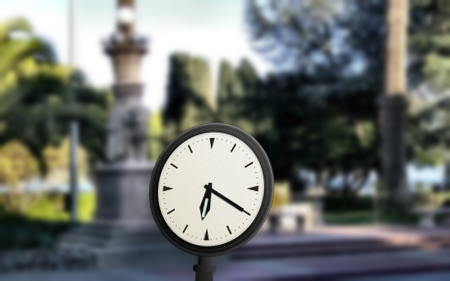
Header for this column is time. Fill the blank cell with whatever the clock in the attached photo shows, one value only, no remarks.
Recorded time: 6:20
